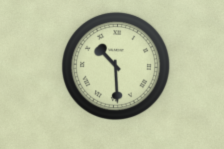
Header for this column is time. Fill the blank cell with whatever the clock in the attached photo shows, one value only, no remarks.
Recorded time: 10:29
